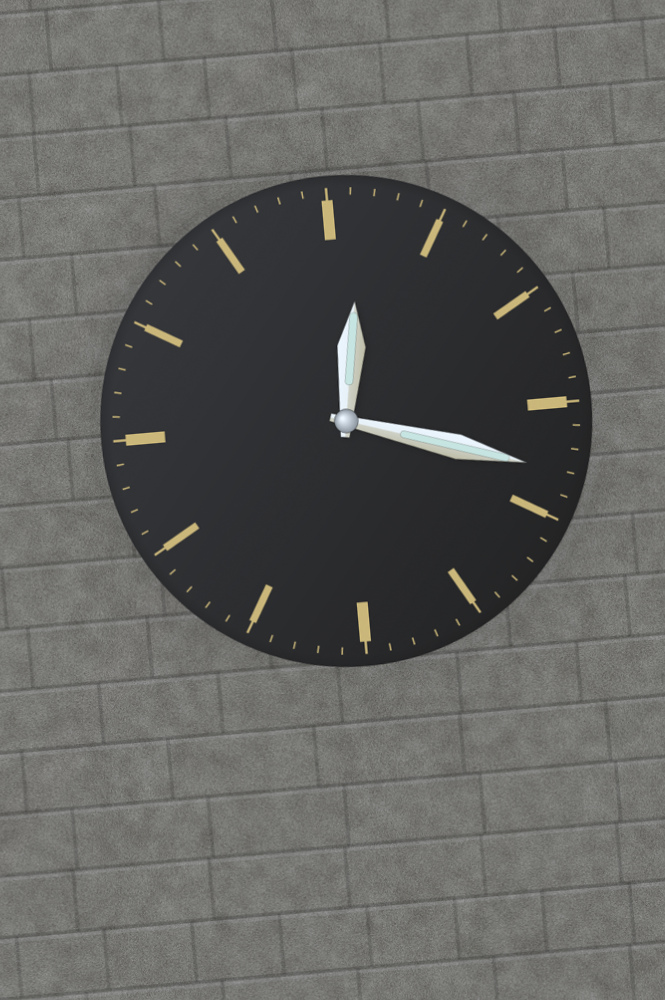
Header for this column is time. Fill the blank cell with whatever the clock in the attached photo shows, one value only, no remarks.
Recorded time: 12:18
